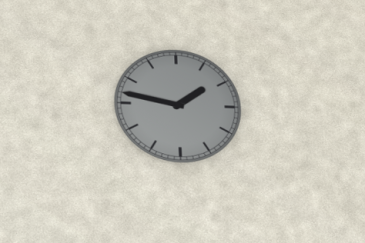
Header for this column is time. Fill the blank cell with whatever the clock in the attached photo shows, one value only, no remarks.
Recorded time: 1:47
